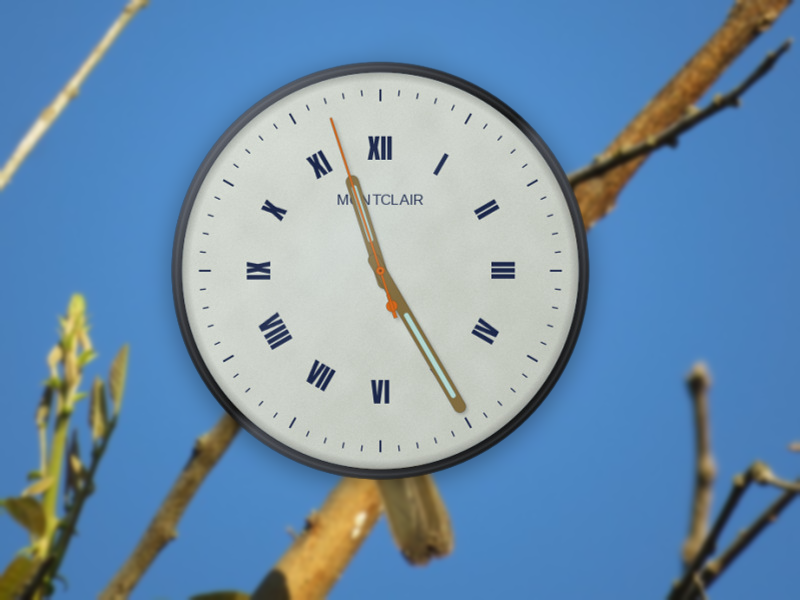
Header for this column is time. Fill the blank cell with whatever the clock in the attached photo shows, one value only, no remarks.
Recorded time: 11:24:57
